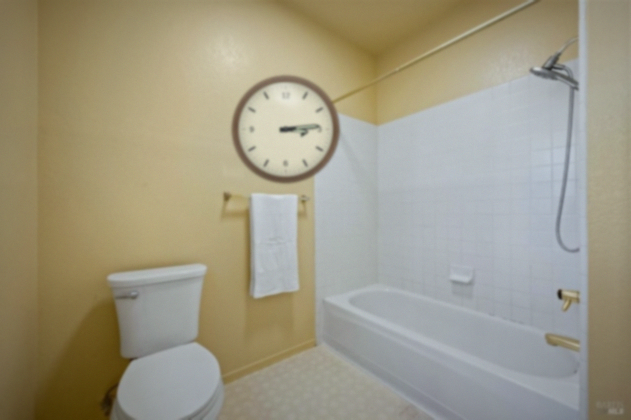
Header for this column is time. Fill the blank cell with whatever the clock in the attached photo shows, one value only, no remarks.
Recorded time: 3:14
